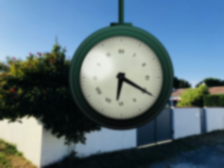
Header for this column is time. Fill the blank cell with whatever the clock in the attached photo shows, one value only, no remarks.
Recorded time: 6:20
